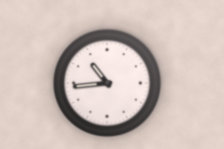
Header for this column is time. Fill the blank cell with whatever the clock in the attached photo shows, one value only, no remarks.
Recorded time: 10:44
